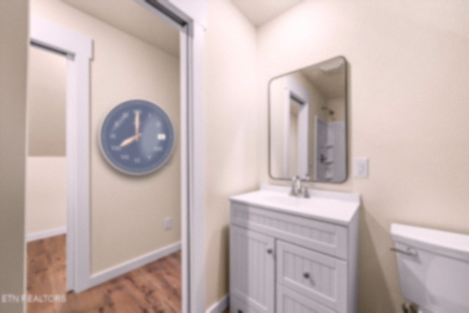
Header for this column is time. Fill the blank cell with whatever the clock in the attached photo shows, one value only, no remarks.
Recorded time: 8:00
